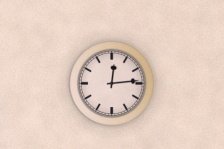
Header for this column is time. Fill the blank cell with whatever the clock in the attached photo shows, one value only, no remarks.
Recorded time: 12:14
